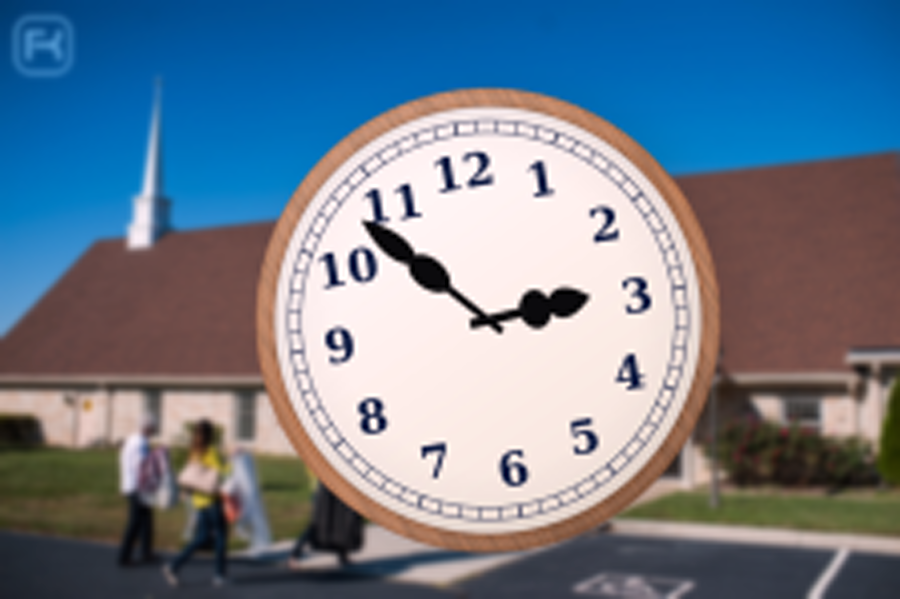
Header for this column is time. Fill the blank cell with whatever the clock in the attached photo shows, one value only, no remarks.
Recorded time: 2:53
